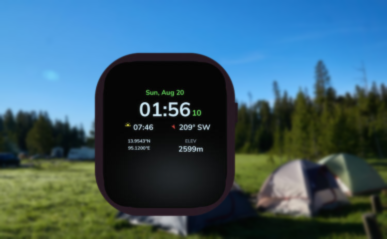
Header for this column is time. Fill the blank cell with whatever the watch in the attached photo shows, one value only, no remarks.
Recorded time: 1:56
